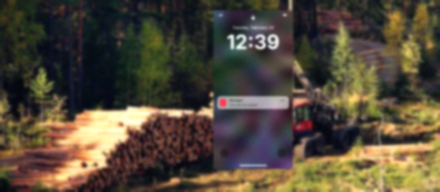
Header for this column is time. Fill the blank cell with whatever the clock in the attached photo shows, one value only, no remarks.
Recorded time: 12:39
